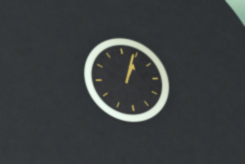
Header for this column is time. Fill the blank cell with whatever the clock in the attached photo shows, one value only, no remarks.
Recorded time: 1:04
